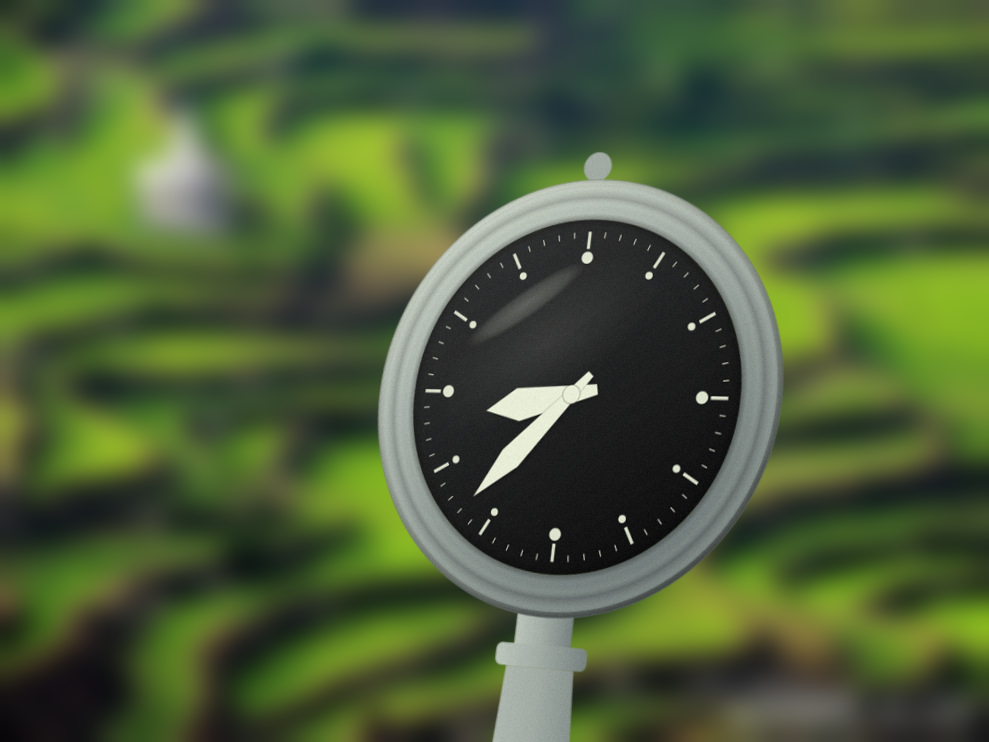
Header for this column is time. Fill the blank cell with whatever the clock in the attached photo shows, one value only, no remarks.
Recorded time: 8:37
